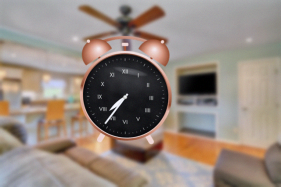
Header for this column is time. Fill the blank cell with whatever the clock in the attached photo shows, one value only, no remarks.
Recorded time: 7:36
